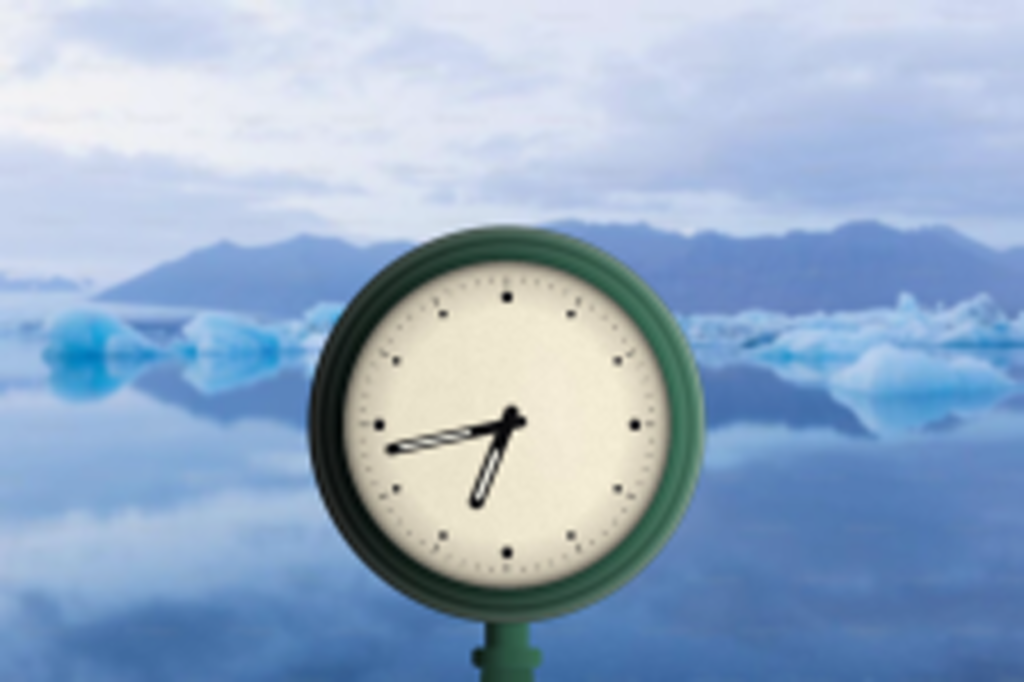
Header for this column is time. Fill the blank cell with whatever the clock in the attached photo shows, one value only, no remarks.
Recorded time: 6:43
